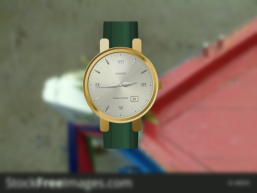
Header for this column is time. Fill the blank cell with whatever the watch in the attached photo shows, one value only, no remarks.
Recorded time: 2:44
